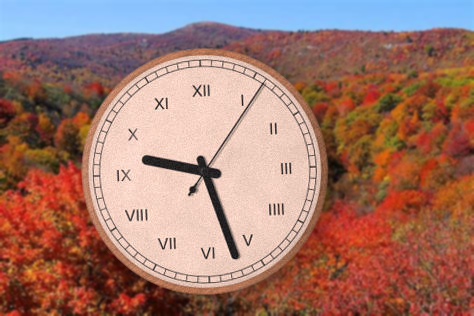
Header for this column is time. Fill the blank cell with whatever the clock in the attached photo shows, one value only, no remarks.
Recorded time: 9:27:06
